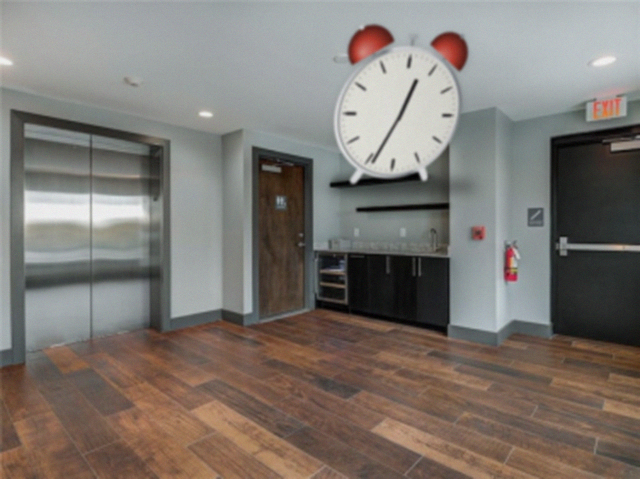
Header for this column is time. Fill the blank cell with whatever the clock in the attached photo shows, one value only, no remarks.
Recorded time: 12:34
